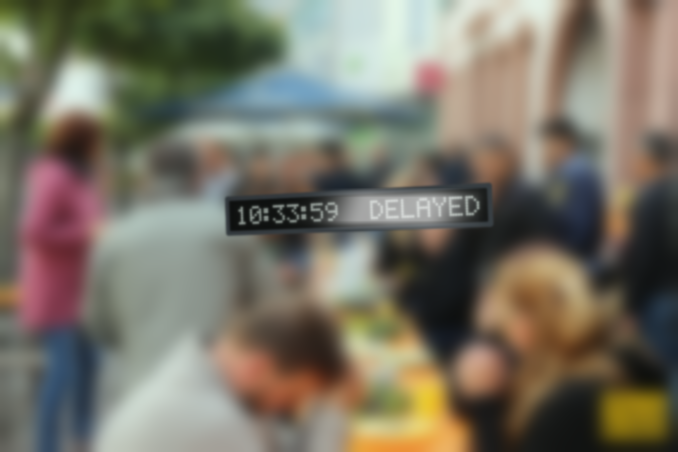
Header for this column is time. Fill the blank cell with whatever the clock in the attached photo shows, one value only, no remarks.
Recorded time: 10:33:59
